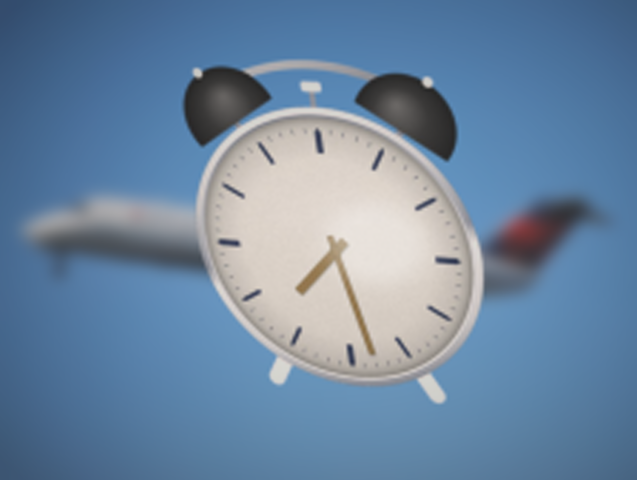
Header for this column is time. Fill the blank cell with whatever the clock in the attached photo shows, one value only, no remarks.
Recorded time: 7:28
